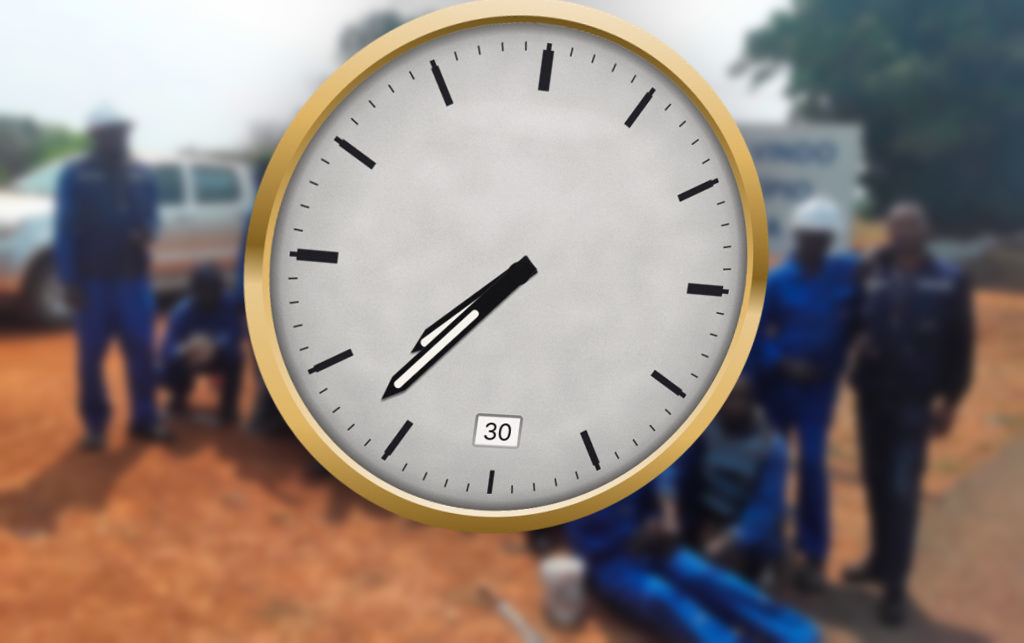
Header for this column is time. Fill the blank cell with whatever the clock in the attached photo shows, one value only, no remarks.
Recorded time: 7:37
